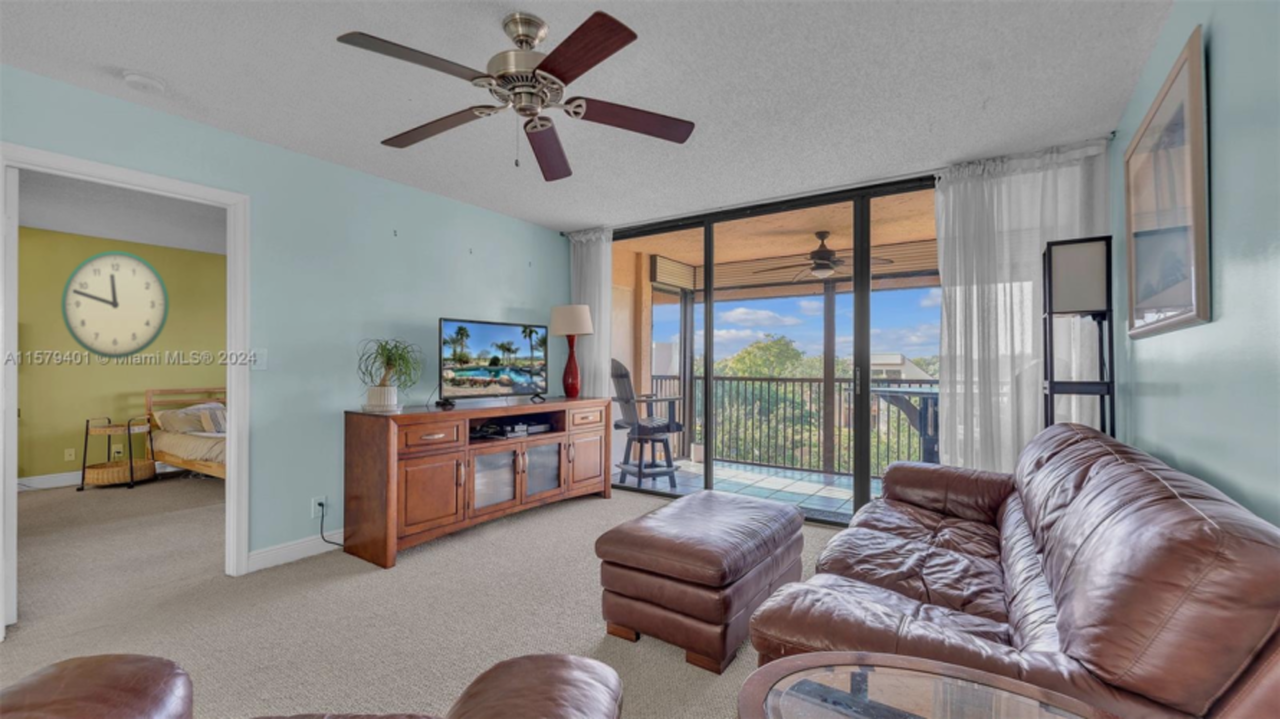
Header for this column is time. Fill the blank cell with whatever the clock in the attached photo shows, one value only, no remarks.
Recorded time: 11:48
